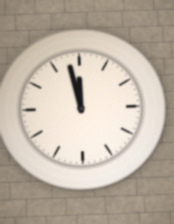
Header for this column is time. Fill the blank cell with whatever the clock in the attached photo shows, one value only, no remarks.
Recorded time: 11:58
